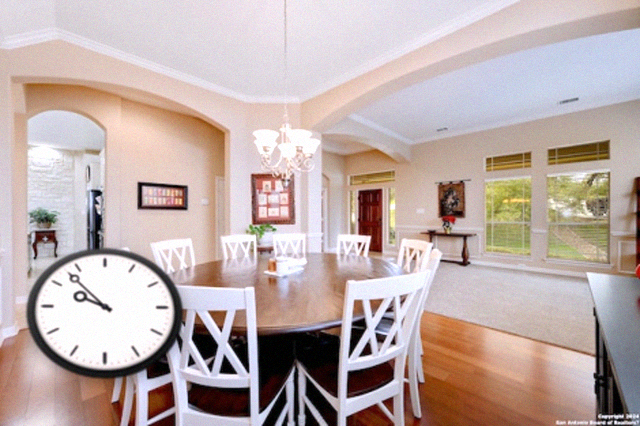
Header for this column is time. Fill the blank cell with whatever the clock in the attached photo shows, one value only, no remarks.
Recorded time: 9:53
